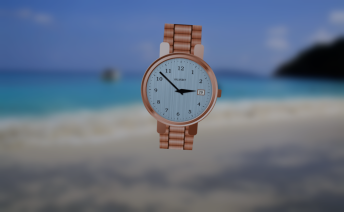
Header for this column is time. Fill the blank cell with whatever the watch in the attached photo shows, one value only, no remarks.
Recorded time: 2:52
